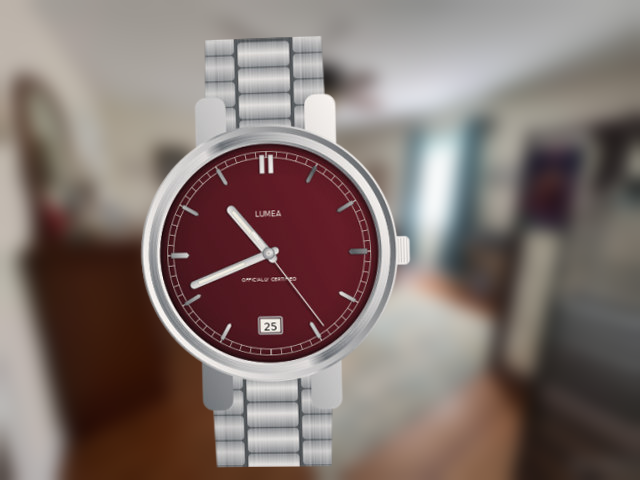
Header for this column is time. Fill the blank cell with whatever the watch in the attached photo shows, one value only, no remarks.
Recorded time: 10:41:24
